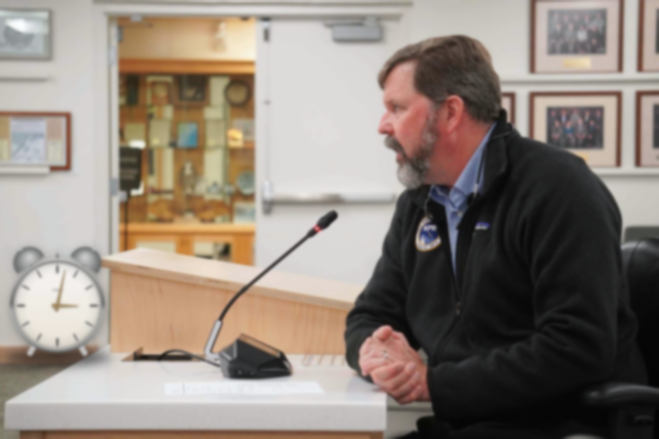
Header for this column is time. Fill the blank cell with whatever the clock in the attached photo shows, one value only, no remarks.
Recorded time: 3:02
